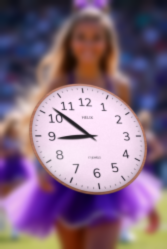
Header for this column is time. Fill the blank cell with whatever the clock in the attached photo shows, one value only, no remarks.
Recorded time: 8:52
